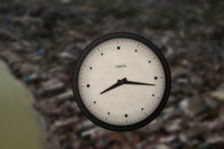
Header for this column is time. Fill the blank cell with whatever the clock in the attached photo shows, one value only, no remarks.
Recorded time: 8:17
